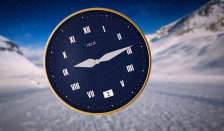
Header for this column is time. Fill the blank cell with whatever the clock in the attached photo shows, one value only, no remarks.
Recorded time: 9:14
